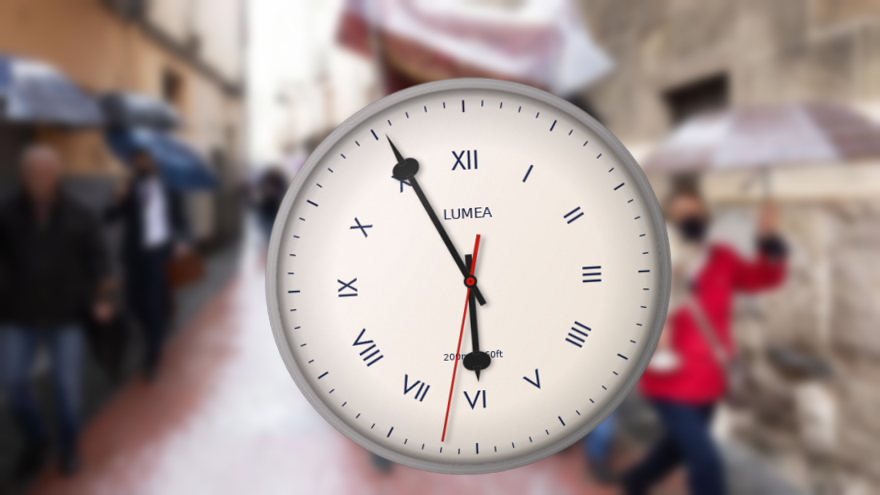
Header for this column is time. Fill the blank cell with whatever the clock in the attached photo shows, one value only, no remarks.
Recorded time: 5:55:32
